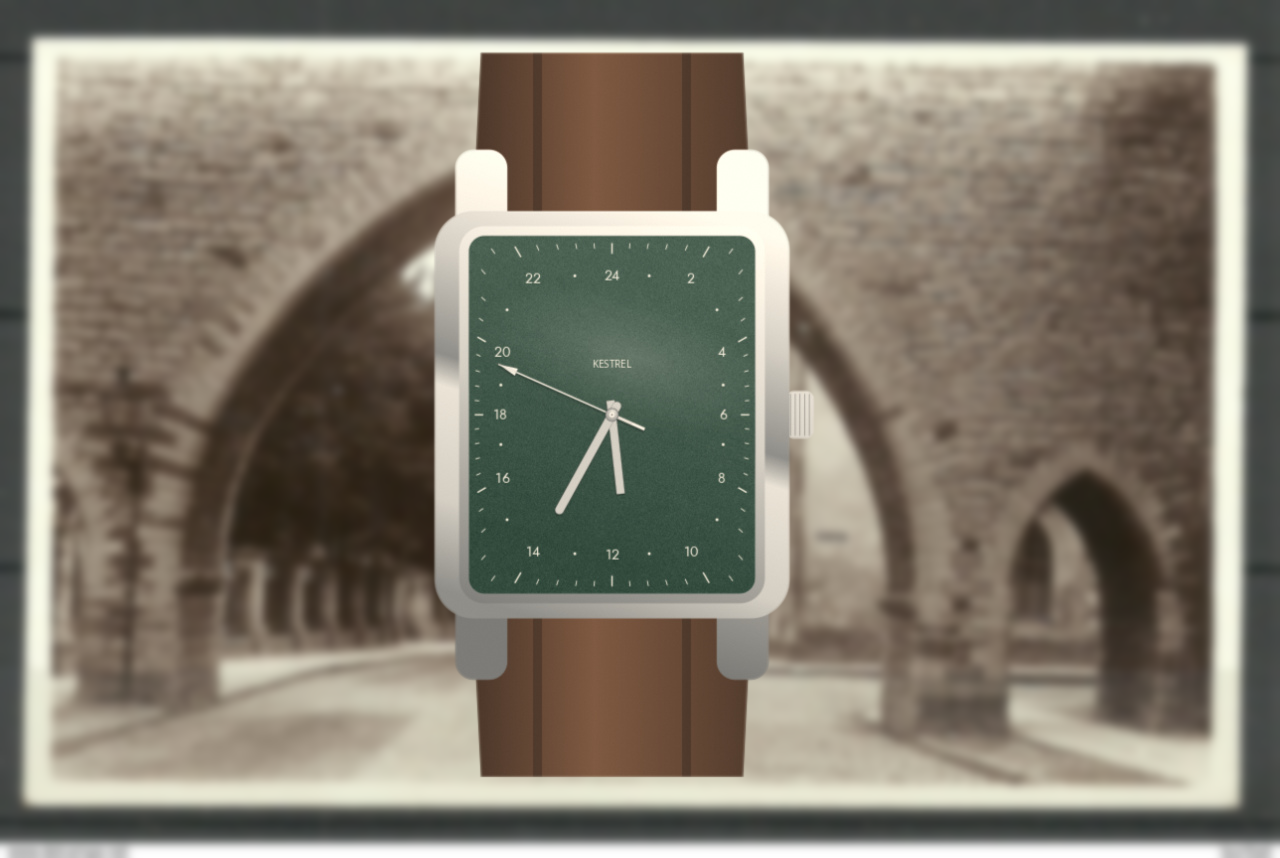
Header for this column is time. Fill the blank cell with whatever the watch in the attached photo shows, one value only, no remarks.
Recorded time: 11:34:49
